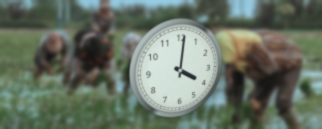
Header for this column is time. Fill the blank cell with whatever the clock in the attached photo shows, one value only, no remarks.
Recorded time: 4:01
